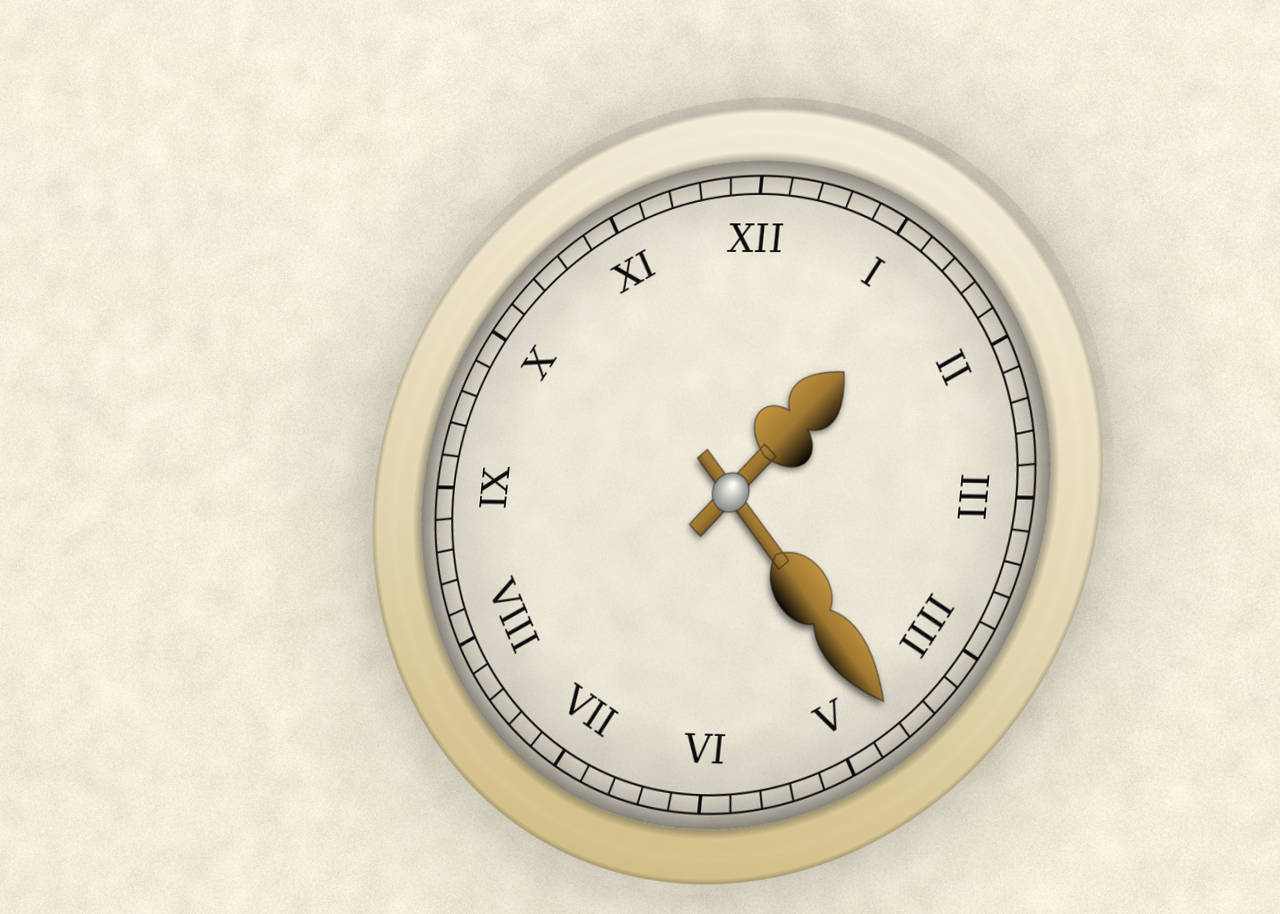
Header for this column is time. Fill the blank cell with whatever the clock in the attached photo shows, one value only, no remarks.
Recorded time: 1:23
